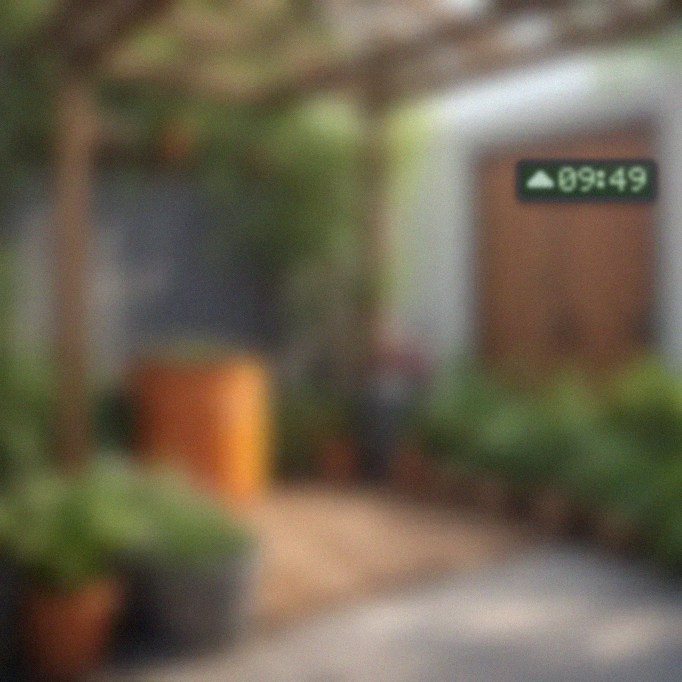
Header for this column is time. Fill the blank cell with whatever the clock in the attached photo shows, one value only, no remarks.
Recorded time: 9:49
